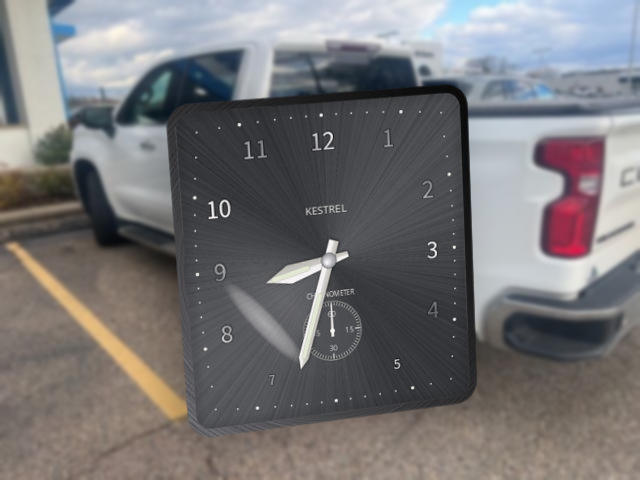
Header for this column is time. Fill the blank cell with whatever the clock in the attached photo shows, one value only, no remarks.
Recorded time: 8:33
